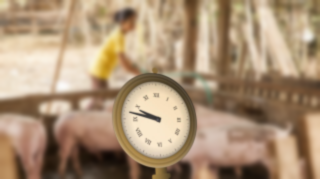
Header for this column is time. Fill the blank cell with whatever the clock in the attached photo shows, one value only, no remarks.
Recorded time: 9:47
